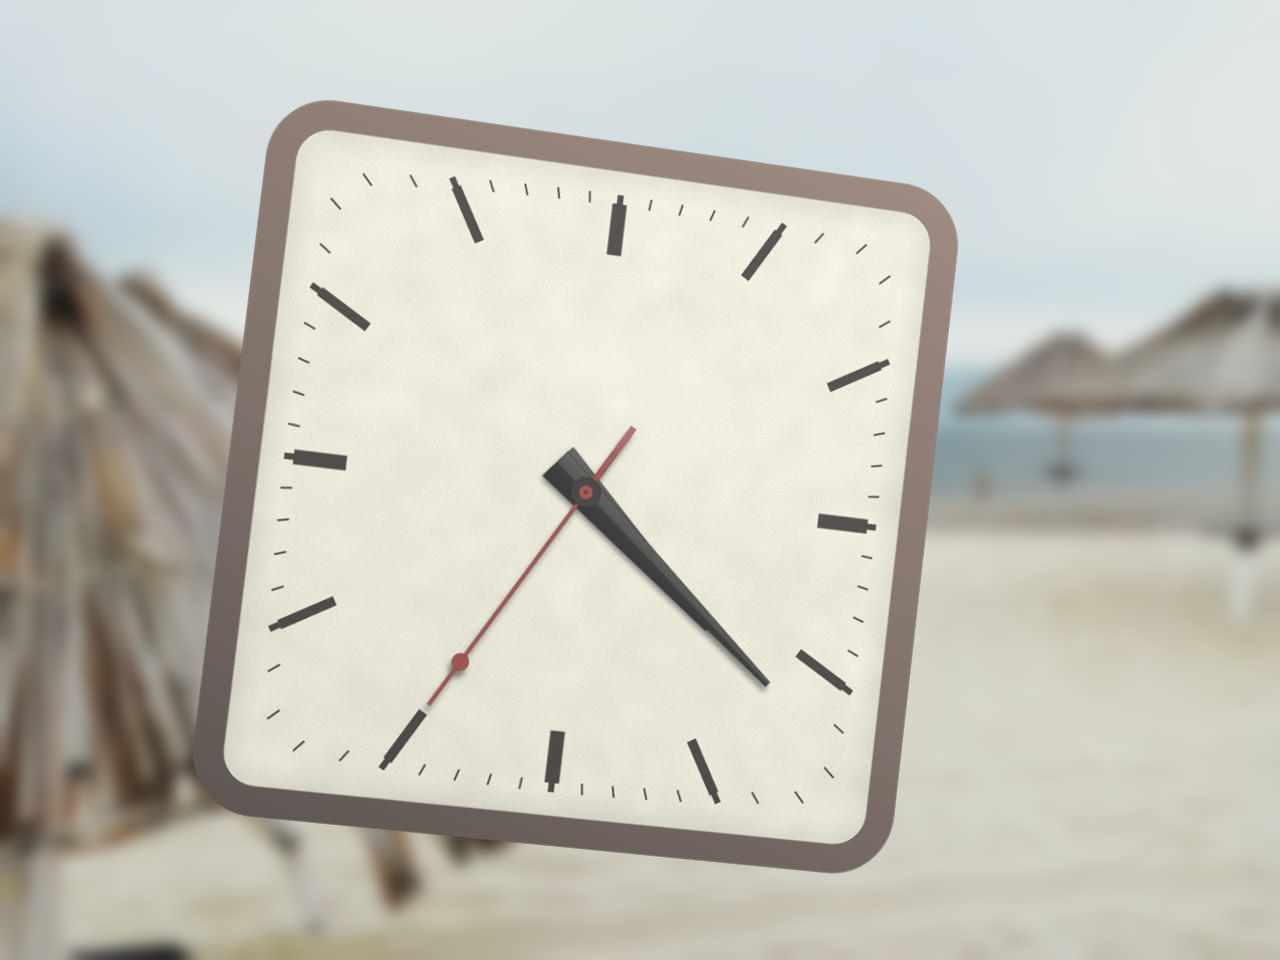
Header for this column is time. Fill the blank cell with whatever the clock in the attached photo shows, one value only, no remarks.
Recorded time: 4:21:35
